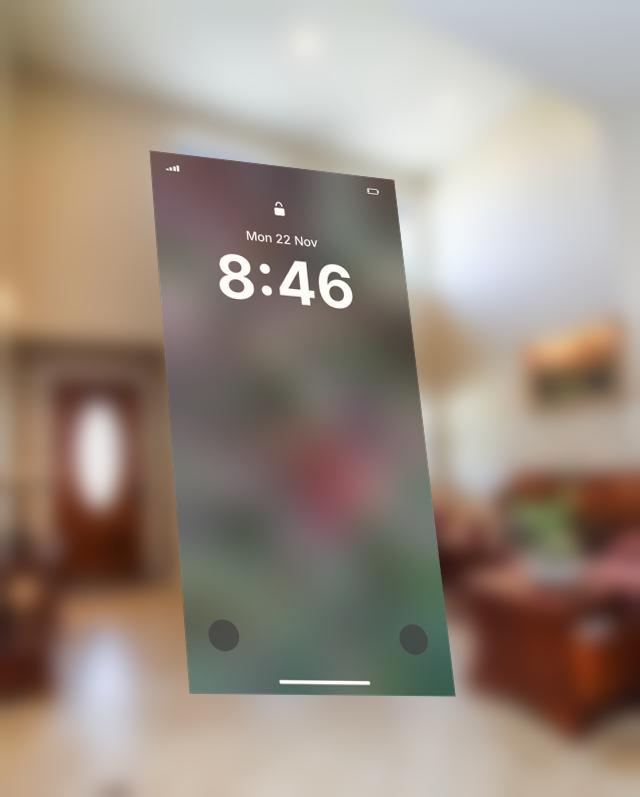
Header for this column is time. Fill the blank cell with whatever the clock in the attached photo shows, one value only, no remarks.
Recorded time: 8:46
